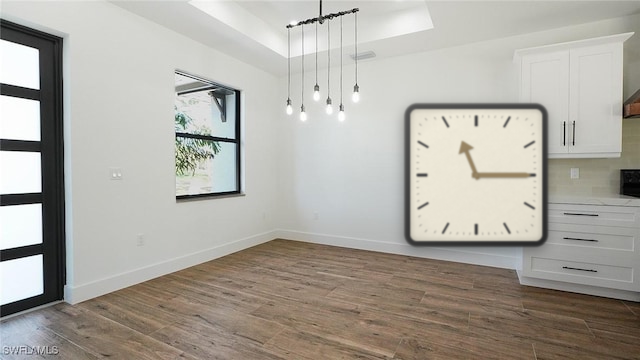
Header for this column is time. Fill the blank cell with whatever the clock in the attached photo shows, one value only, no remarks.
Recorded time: 11:15
